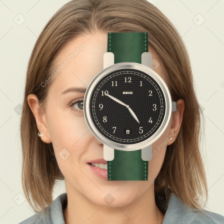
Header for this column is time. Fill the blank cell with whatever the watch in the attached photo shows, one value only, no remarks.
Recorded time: 4:50
